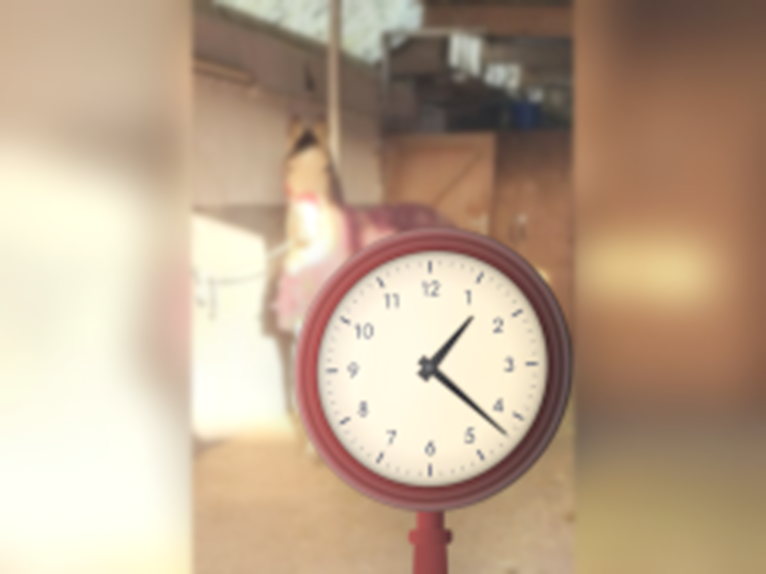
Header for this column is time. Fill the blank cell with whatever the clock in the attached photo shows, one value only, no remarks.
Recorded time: 1:22
